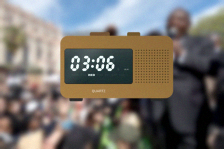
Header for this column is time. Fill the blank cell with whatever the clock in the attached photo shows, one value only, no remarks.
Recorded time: 3:06
